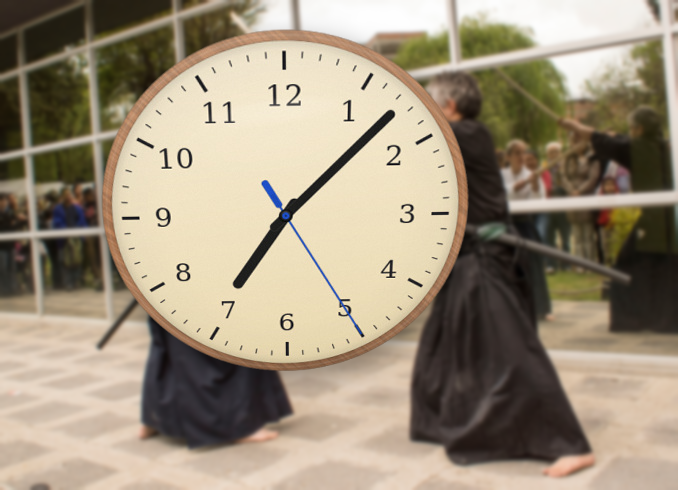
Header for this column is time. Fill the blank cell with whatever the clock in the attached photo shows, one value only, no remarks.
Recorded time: 7:07:25
